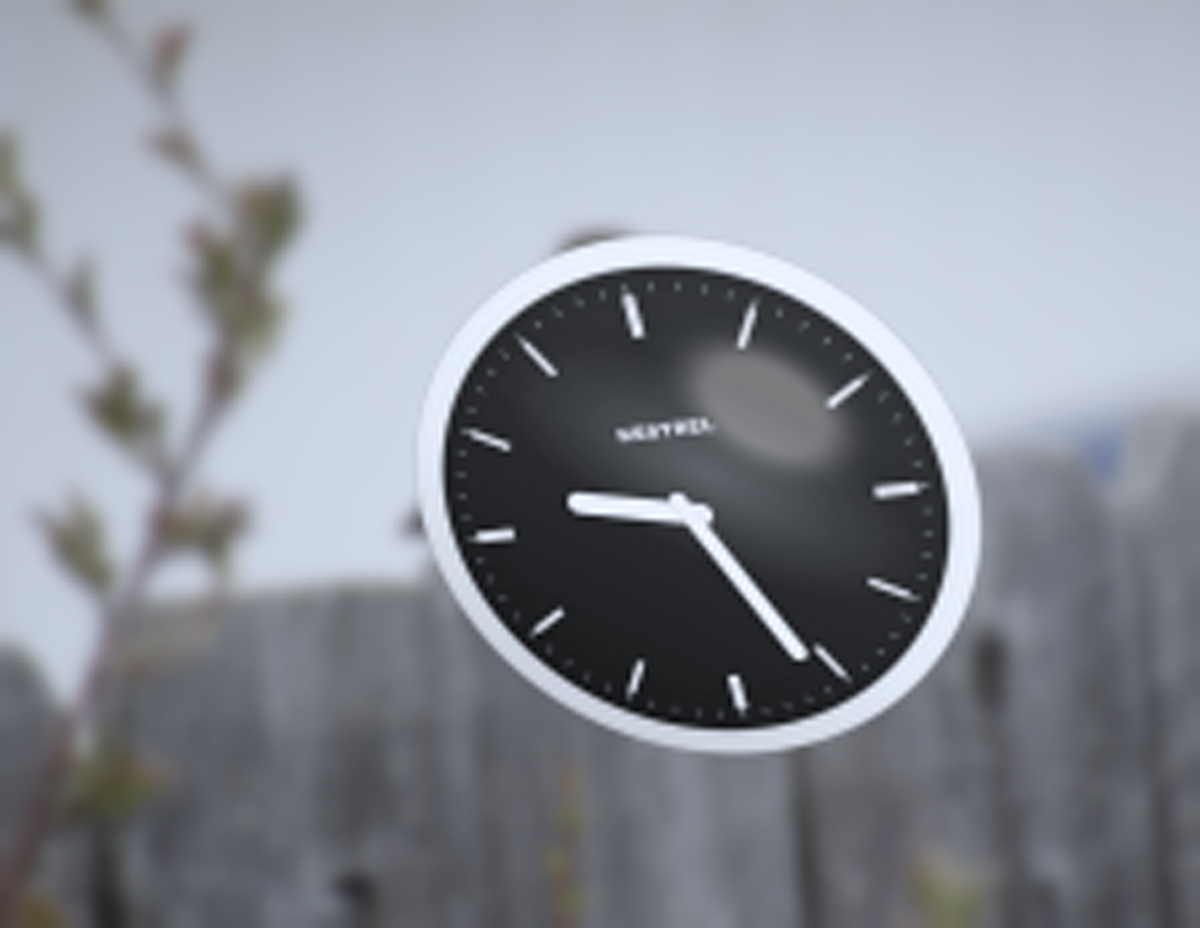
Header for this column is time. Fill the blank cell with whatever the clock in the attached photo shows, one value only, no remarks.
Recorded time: 9:26
